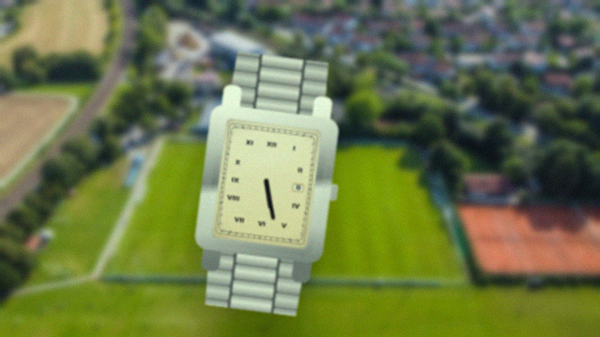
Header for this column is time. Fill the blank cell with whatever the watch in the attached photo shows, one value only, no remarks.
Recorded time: 5:27
